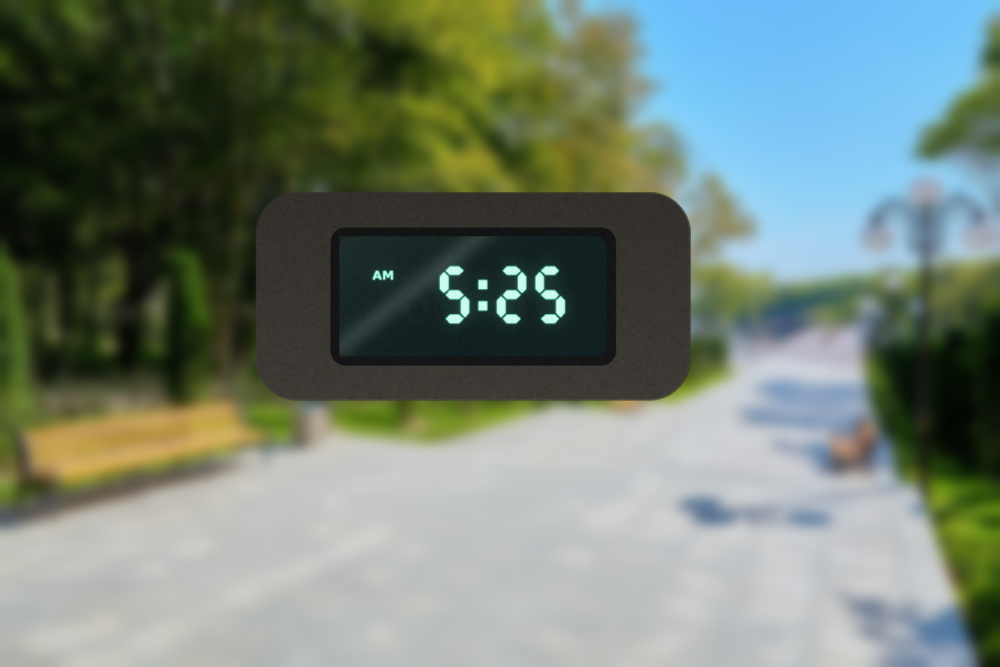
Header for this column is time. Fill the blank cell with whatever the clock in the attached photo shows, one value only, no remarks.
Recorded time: 5:25
